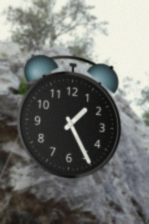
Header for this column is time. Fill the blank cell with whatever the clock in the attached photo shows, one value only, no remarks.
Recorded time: 1:25
